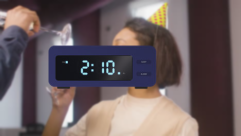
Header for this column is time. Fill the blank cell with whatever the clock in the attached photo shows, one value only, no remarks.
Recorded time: 2:10
